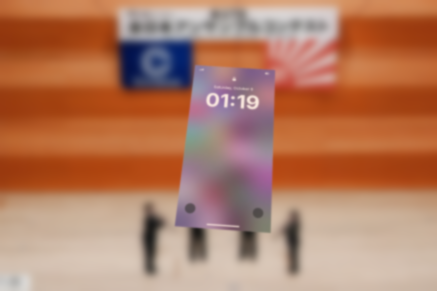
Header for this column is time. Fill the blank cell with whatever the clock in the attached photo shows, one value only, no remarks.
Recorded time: 1:19
